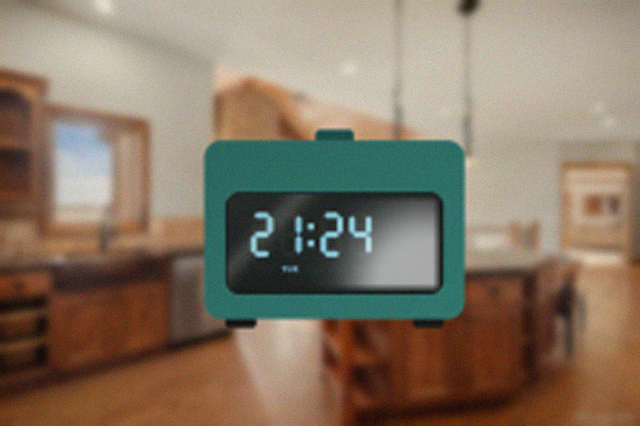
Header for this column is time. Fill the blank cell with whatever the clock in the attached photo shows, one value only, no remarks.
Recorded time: 21:24
